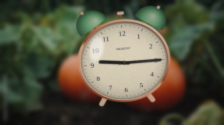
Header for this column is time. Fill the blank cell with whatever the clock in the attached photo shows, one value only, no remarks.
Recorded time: 9:15
